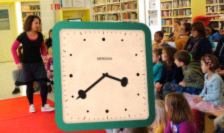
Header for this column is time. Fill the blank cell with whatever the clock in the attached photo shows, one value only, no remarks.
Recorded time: 3:39
